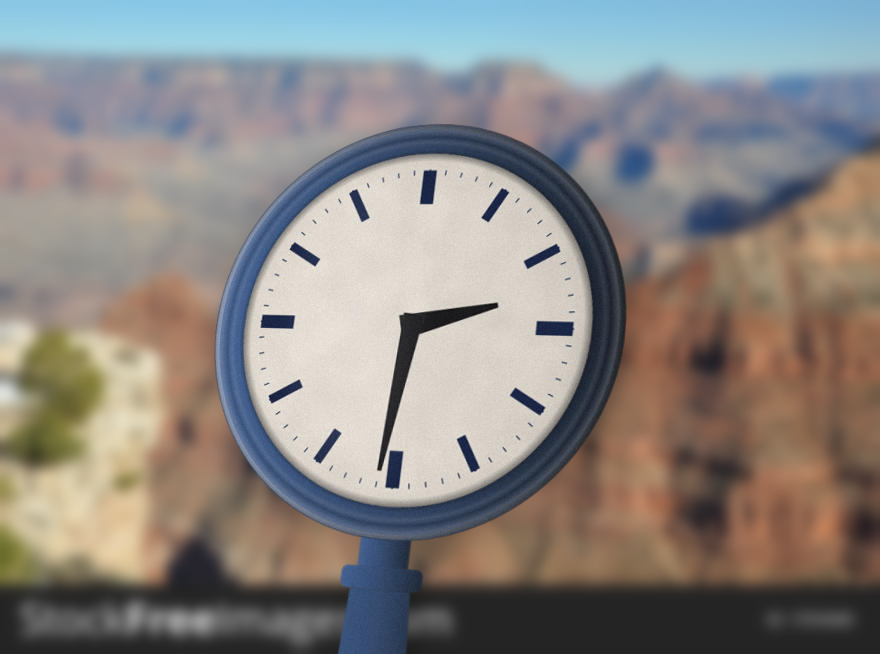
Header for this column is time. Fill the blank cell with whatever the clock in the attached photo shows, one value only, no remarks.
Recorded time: 2:31
